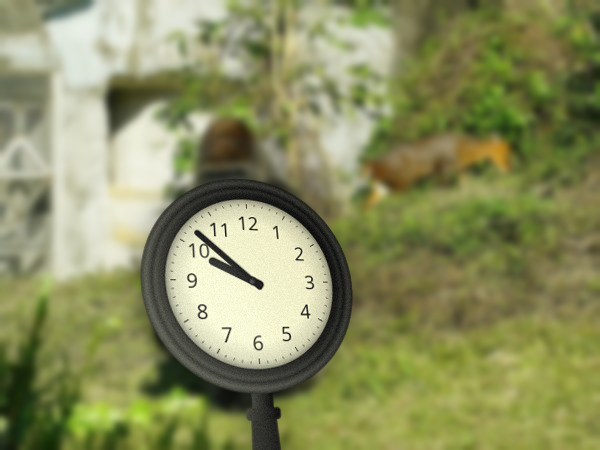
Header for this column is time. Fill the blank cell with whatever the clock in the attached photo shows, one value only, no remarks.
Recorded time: 9:52
